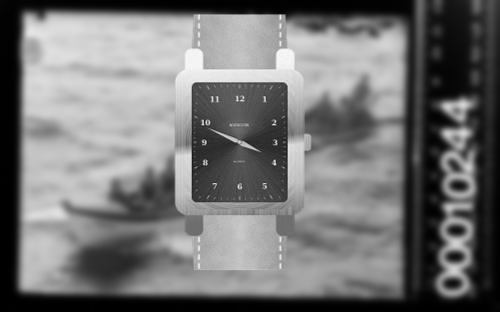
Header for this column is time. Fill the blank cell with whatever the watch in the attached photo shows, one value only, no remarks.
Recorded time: 3:49
